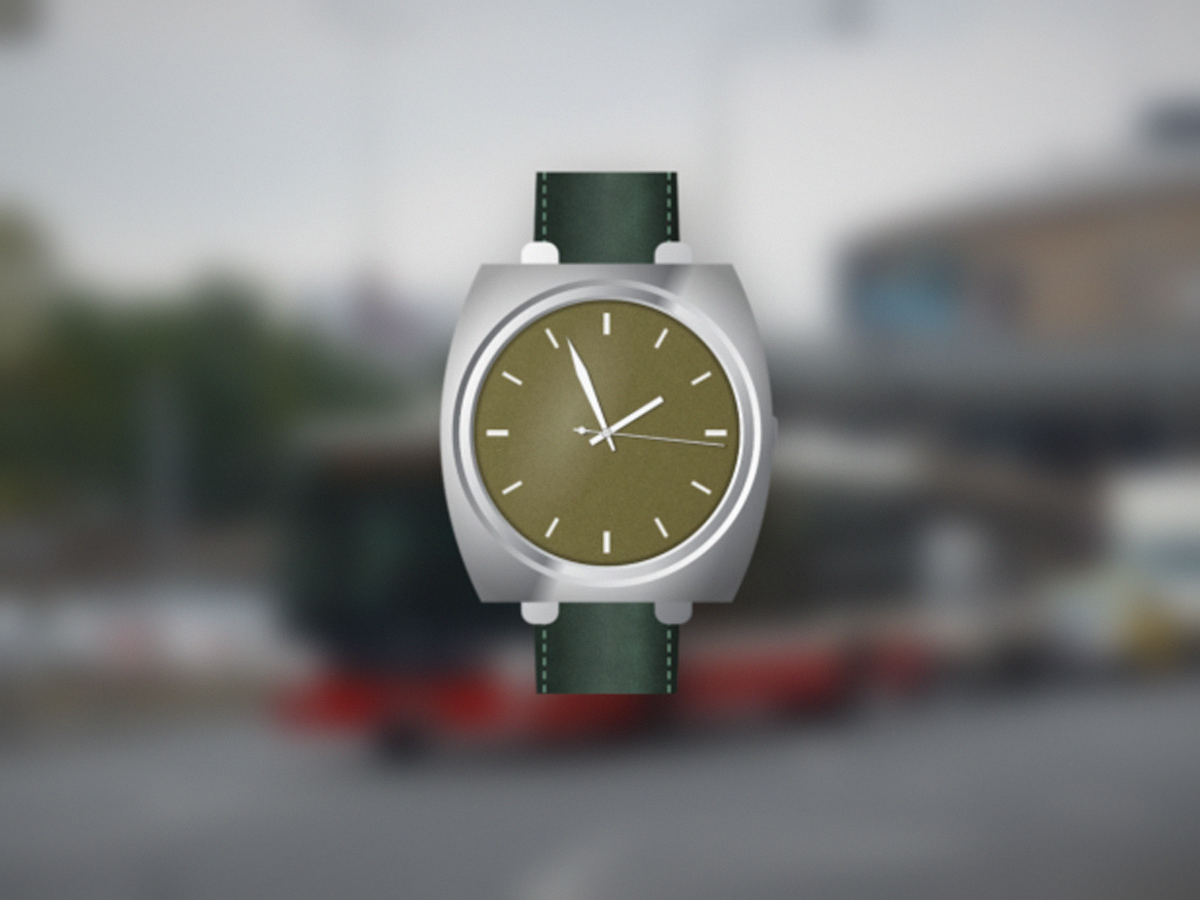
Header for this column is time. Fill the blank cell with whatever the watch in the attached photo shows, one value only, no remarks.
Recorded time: 1:56:16
